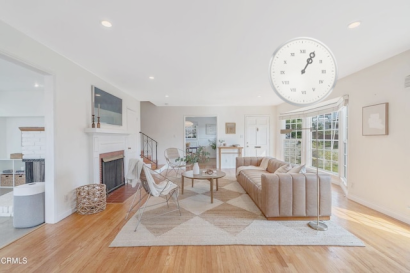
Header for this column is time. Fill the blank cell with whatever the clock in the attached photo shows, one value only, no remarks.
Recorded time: 1:05
